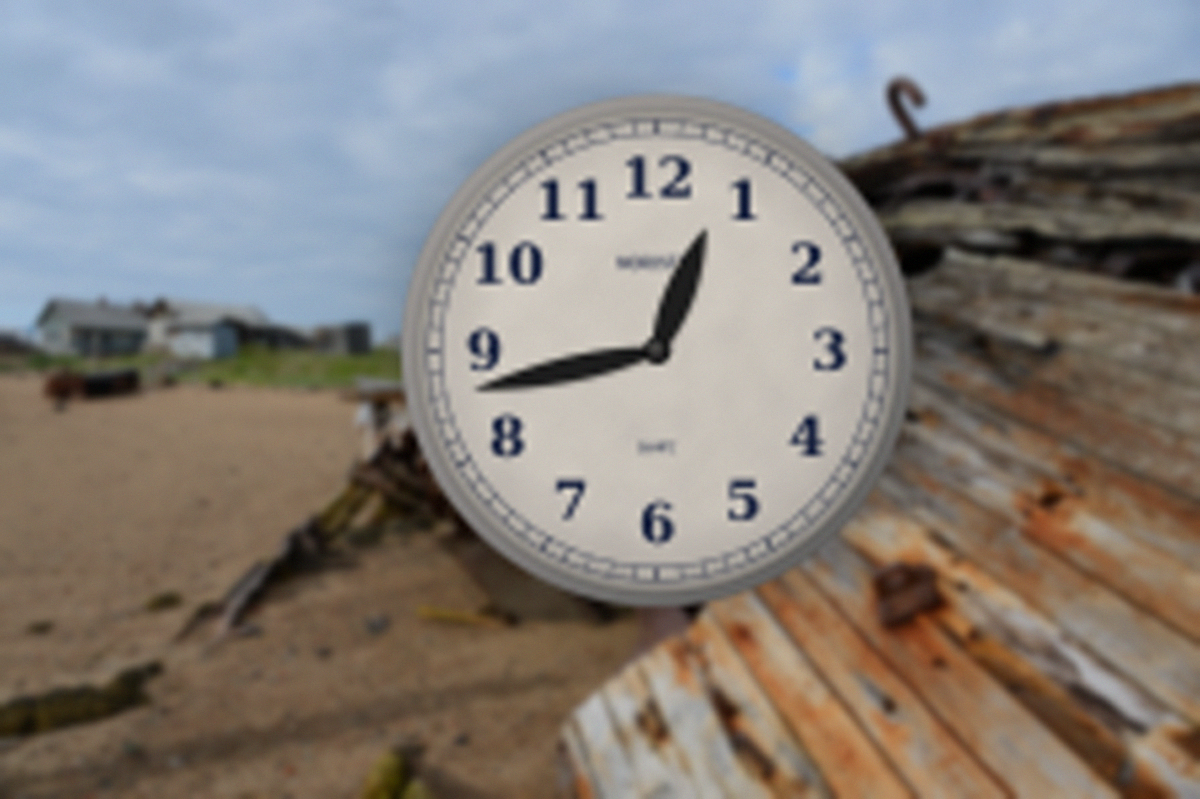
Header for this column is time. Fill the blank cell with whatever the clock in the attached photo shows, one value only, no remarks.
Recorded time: 12:43
